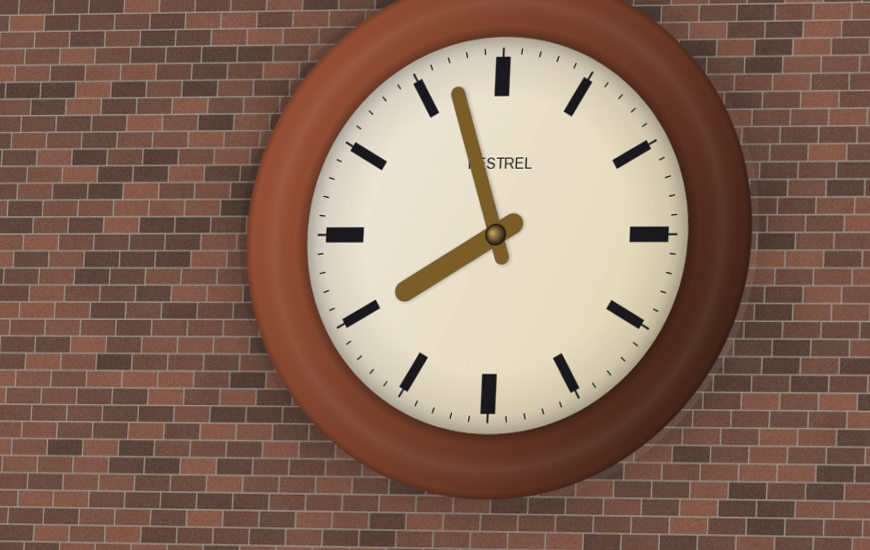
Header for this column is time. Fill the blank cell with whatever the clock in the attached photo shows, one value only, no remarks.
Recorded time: 7:57
